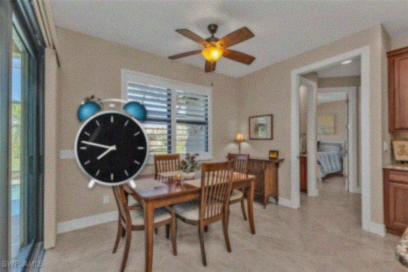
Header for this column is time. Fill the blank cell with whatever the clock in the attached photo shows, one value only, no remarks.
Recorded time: 7:47
